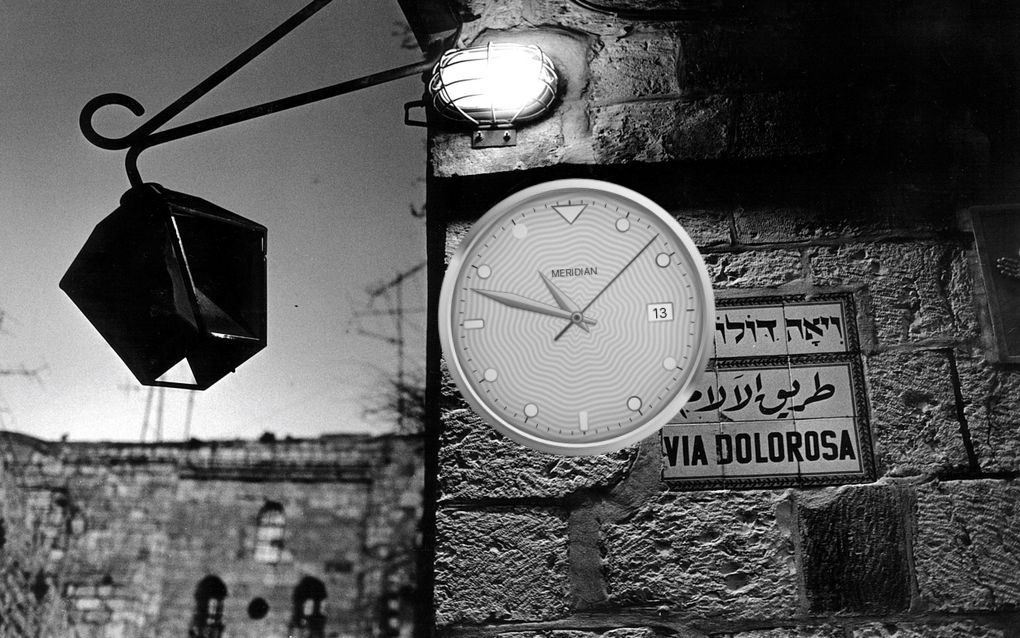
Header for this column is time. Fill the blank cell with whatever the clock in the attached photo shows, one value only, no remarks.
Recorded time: 10:48:08
